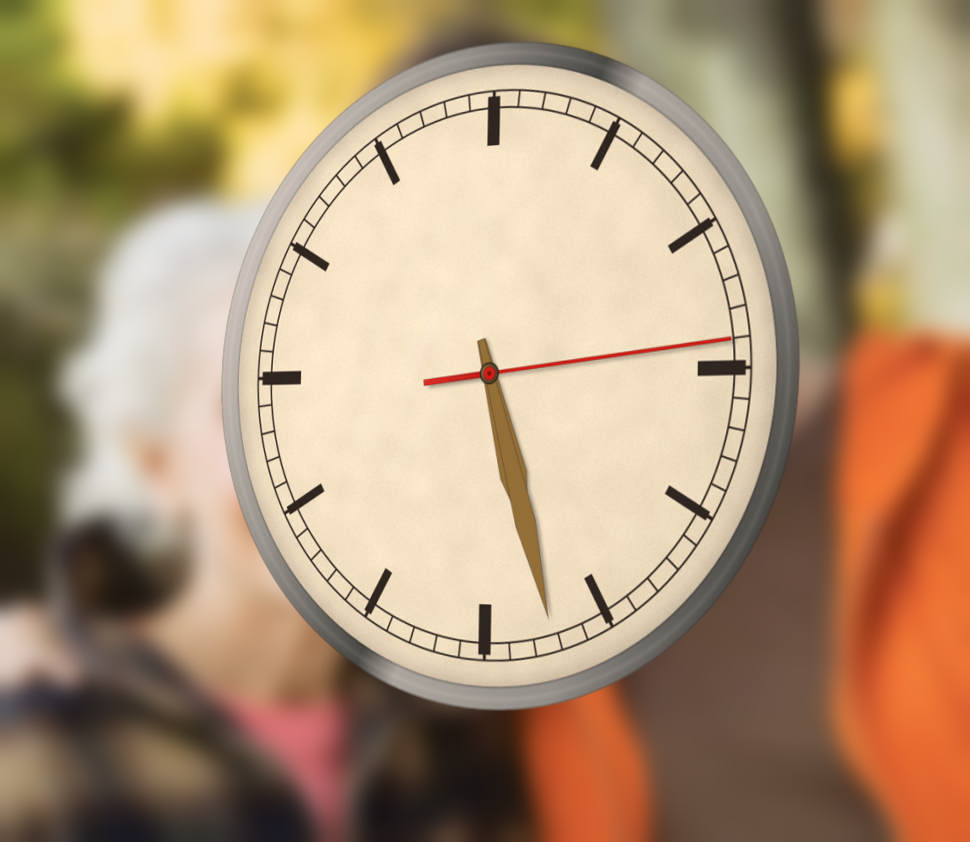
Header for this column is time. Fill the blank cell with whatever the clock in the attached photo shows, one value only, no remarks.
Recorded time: 5:27:14
